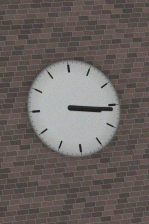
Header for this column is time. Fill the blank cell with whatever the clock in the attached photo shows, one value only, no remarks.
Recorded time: 3:16
